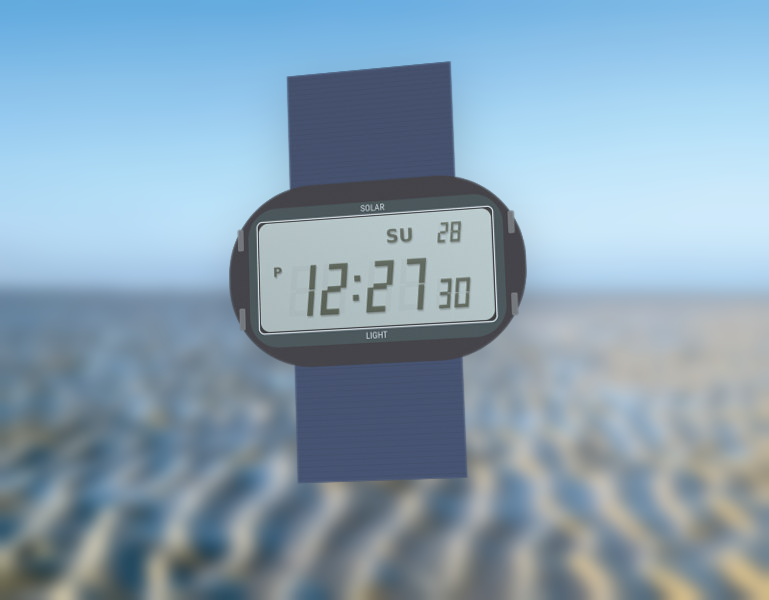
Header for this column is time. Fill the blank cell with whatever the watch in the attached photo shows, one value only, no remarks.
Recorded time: 12:27:30
